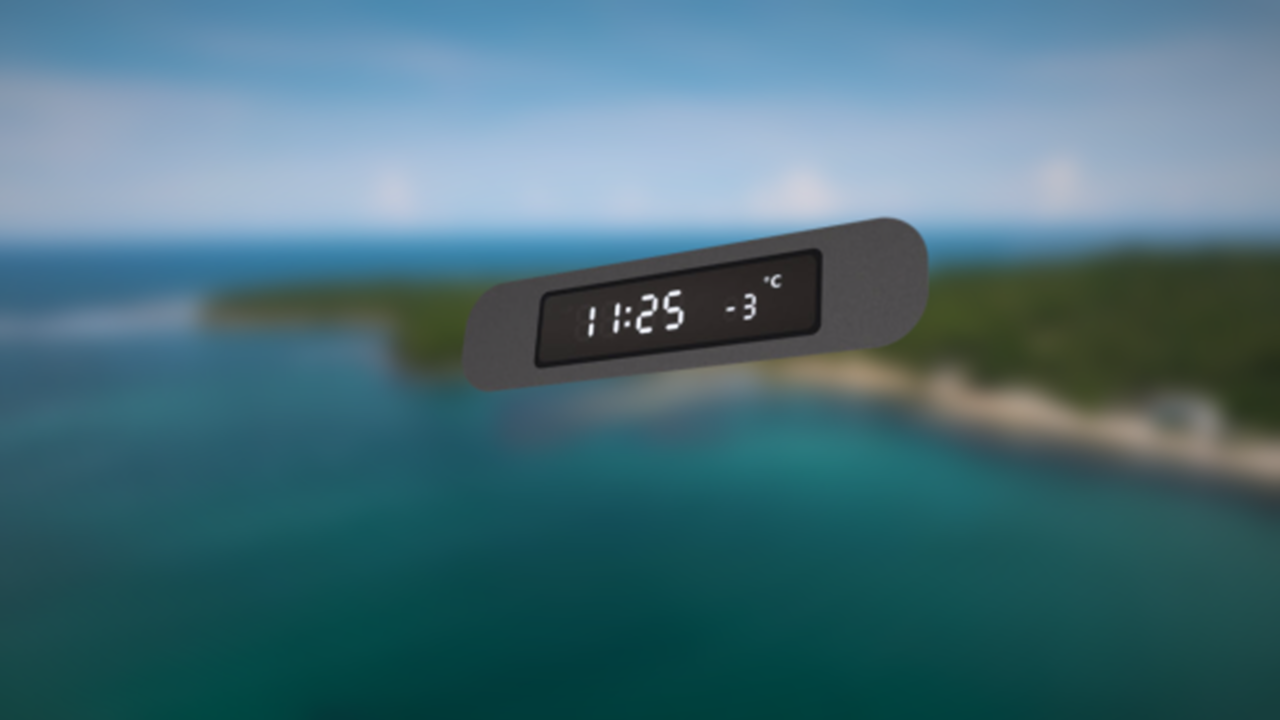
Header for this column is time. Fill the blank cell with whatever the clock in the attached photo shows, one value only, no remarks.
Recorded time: 11:25
